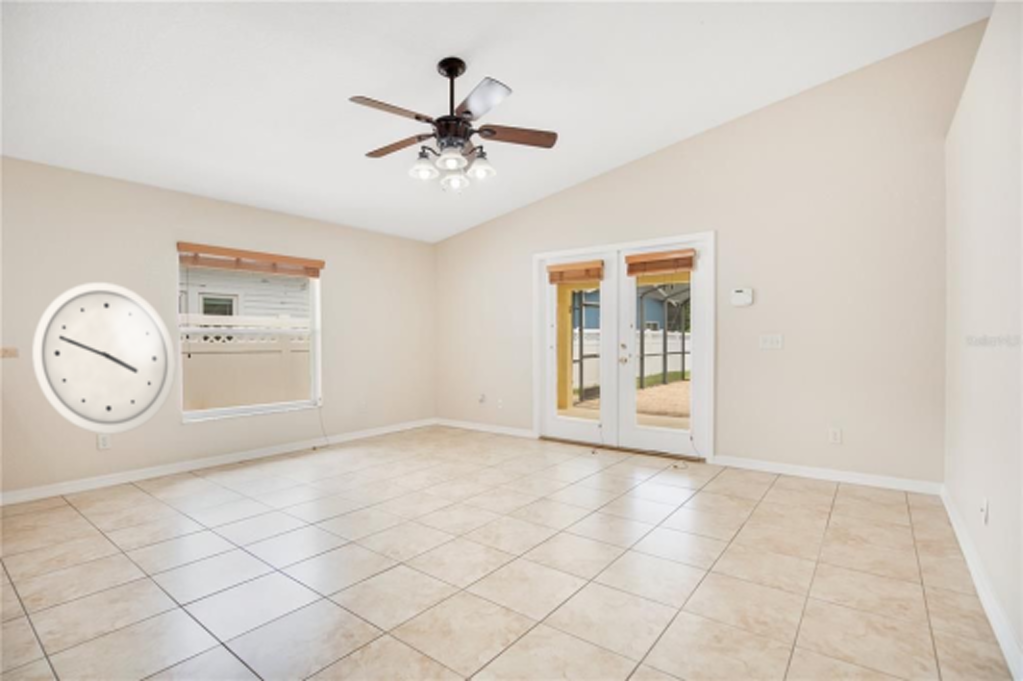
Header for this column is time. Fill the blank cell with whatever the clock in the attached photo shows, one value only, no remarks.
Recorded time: 3:48
